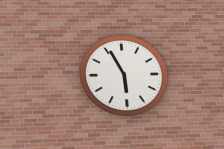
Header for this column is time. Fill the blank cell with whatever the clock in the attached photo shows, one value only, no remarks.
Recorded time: 5:56
